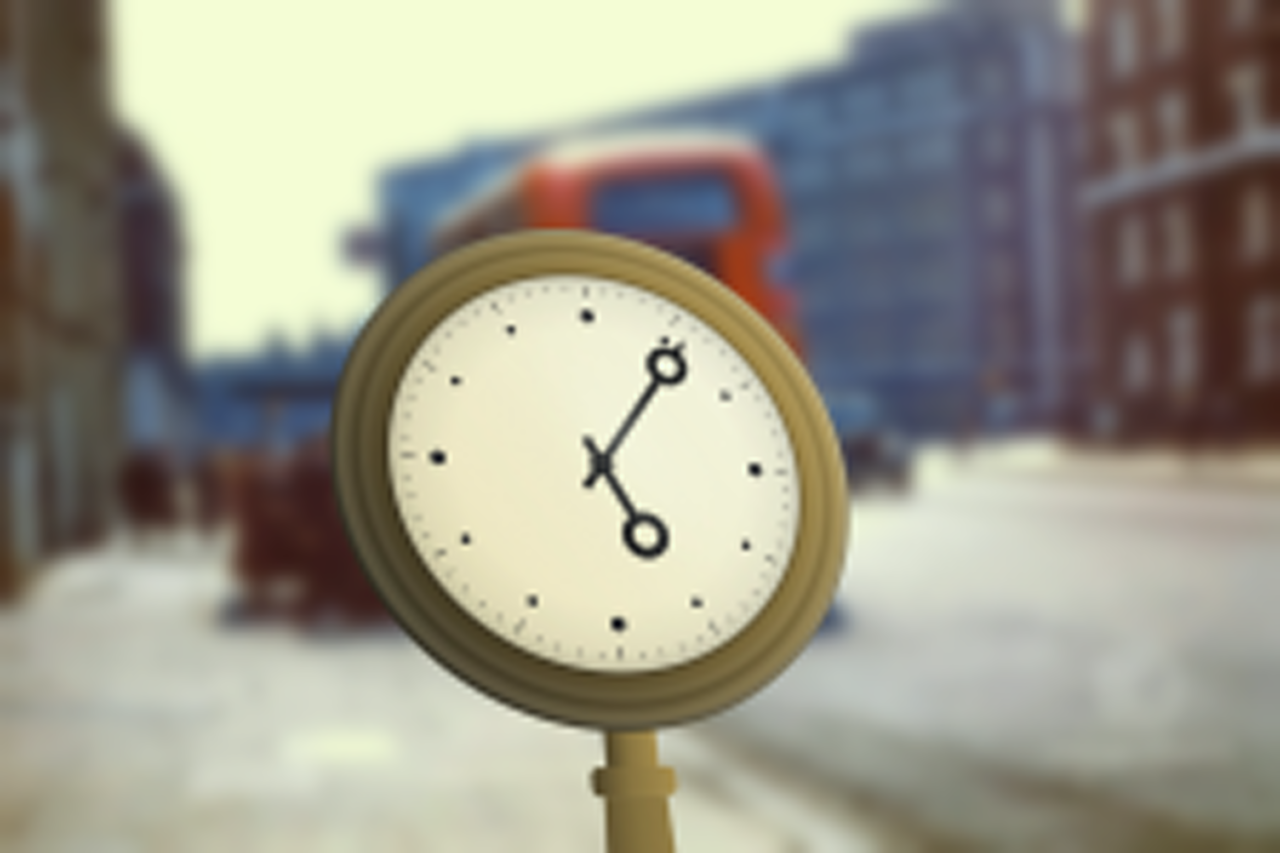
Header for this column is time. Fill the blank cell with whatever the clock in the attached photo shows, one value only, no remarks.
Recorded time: 5:06
